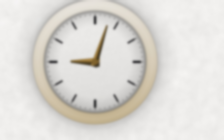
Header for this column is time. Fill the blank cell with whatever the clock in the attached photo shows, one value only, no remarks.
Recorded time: 9:03
